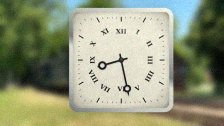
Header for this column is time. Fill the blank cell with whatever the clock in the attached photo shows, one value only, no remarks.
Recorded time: 8:28
